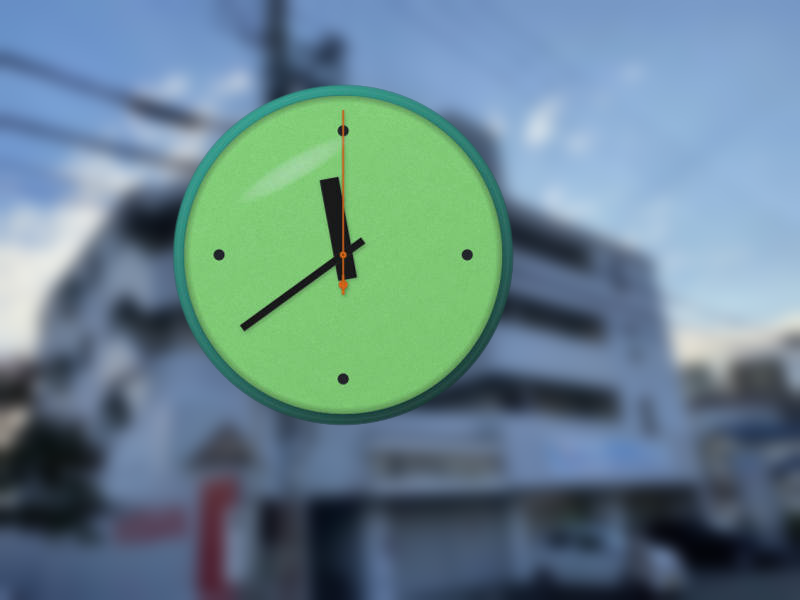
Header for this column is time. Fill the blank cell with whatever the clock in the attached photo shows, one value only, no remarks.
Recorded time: 11:39:00
